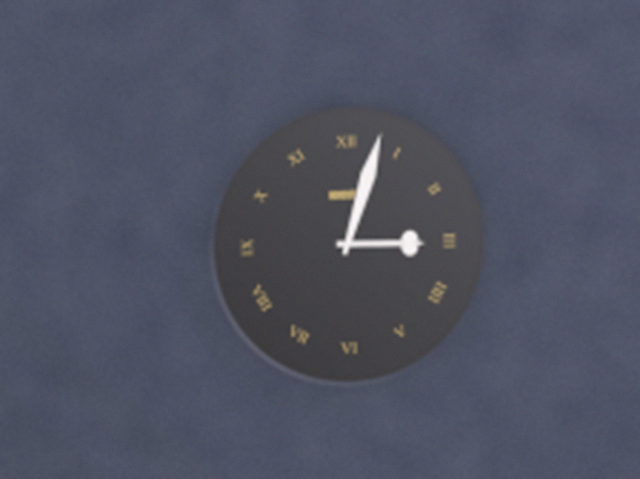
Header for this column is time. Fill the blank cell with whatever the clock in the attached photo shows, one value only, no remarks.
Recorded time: 3:03
